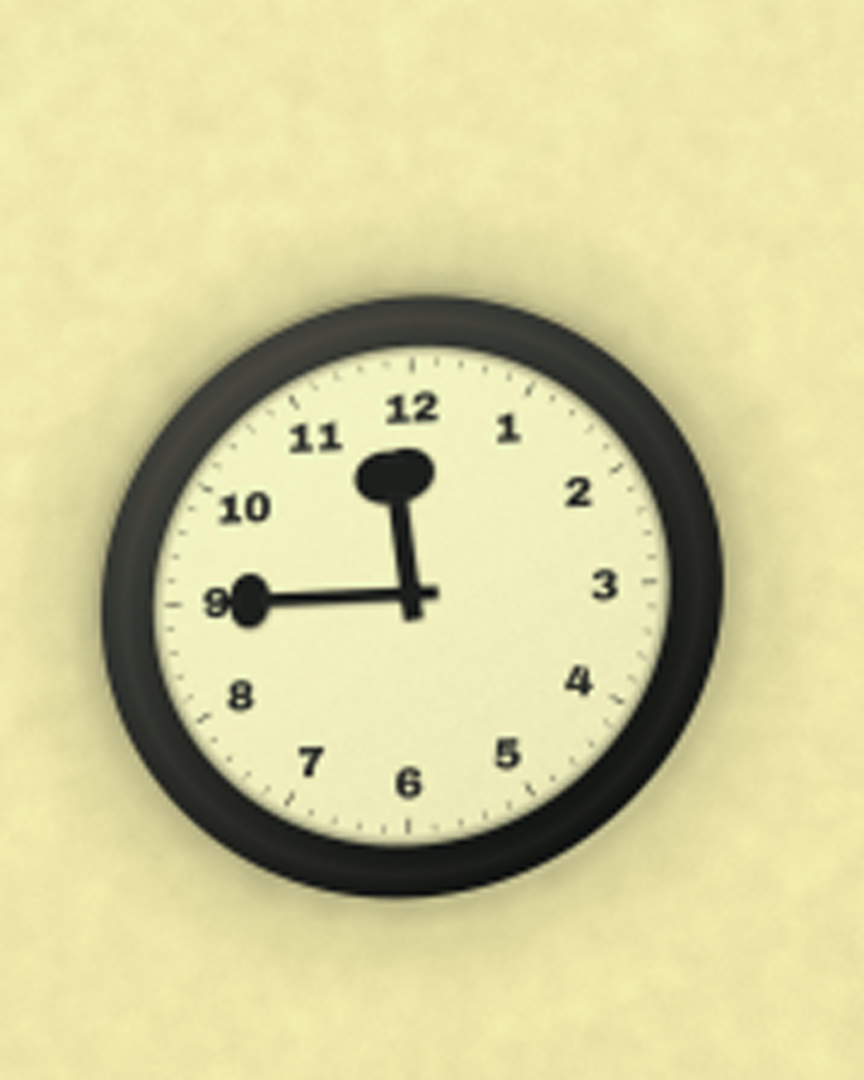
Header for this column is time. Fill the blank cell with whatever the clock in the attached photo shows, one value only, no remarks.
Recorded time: 11:45
